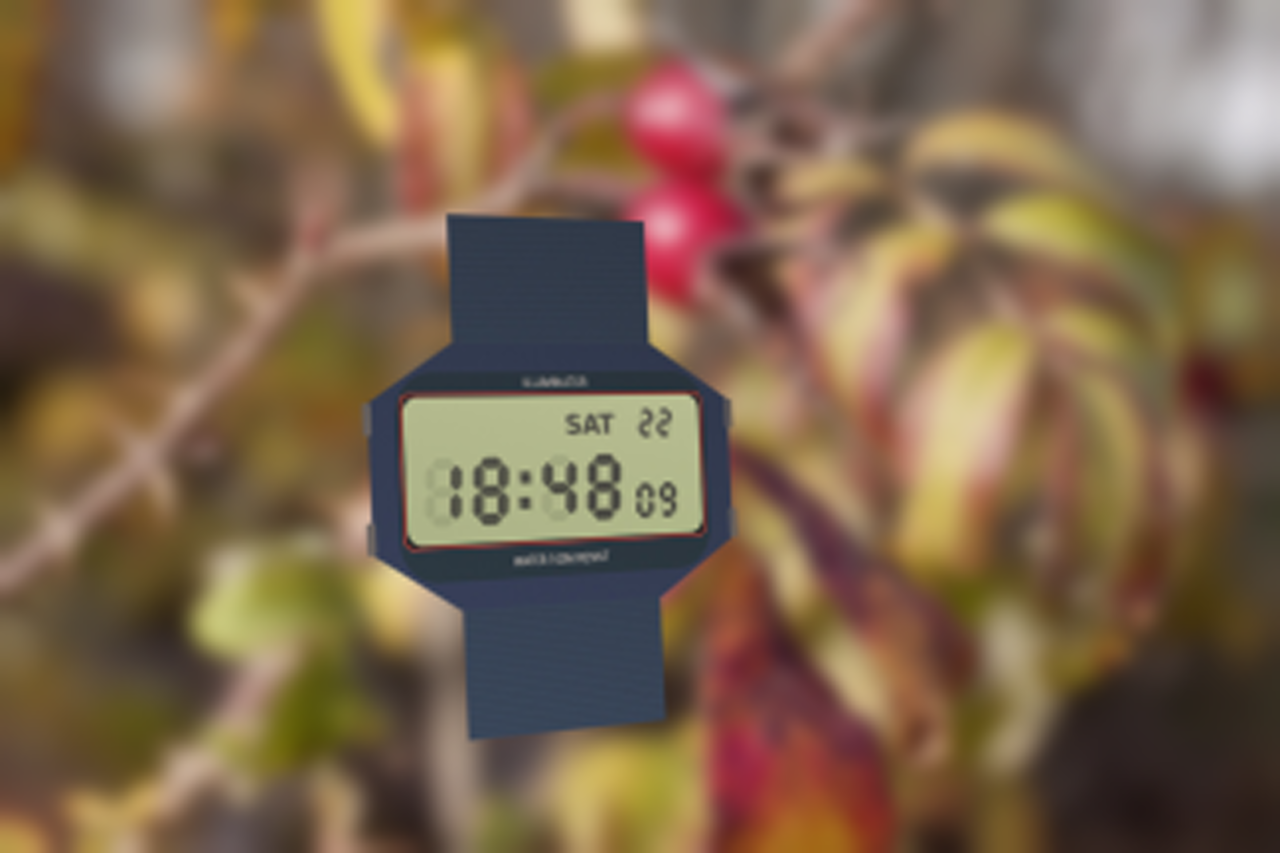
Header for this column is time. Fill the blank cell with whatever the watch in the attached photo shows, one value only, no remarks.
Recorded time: 18:48:09
